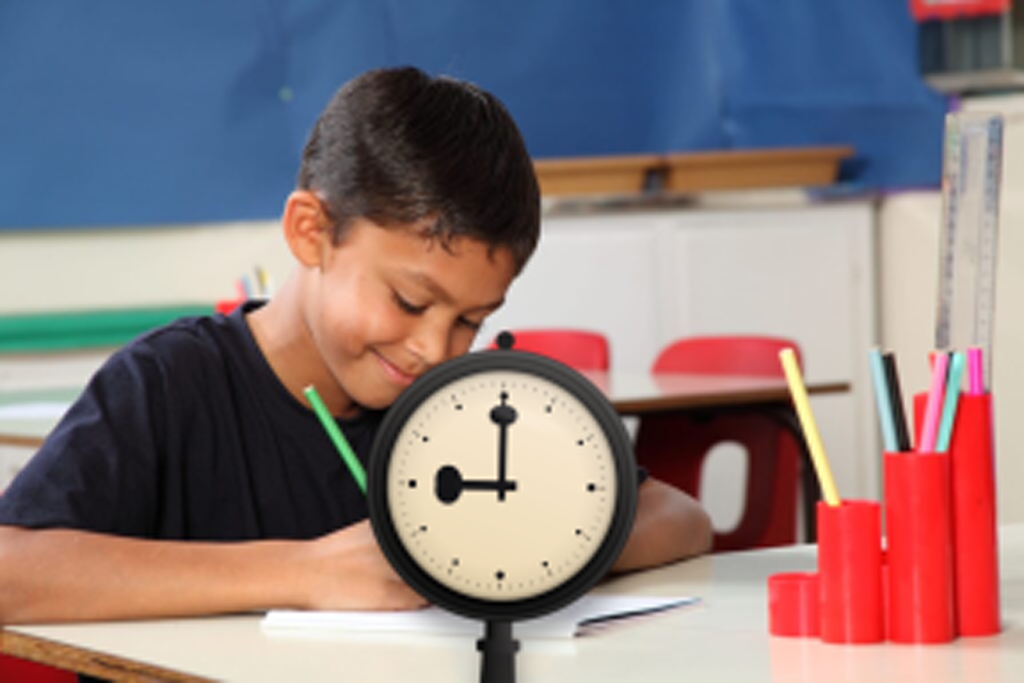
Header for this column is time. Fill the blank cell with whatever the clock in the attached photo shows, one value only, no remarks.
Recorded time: 9:00
